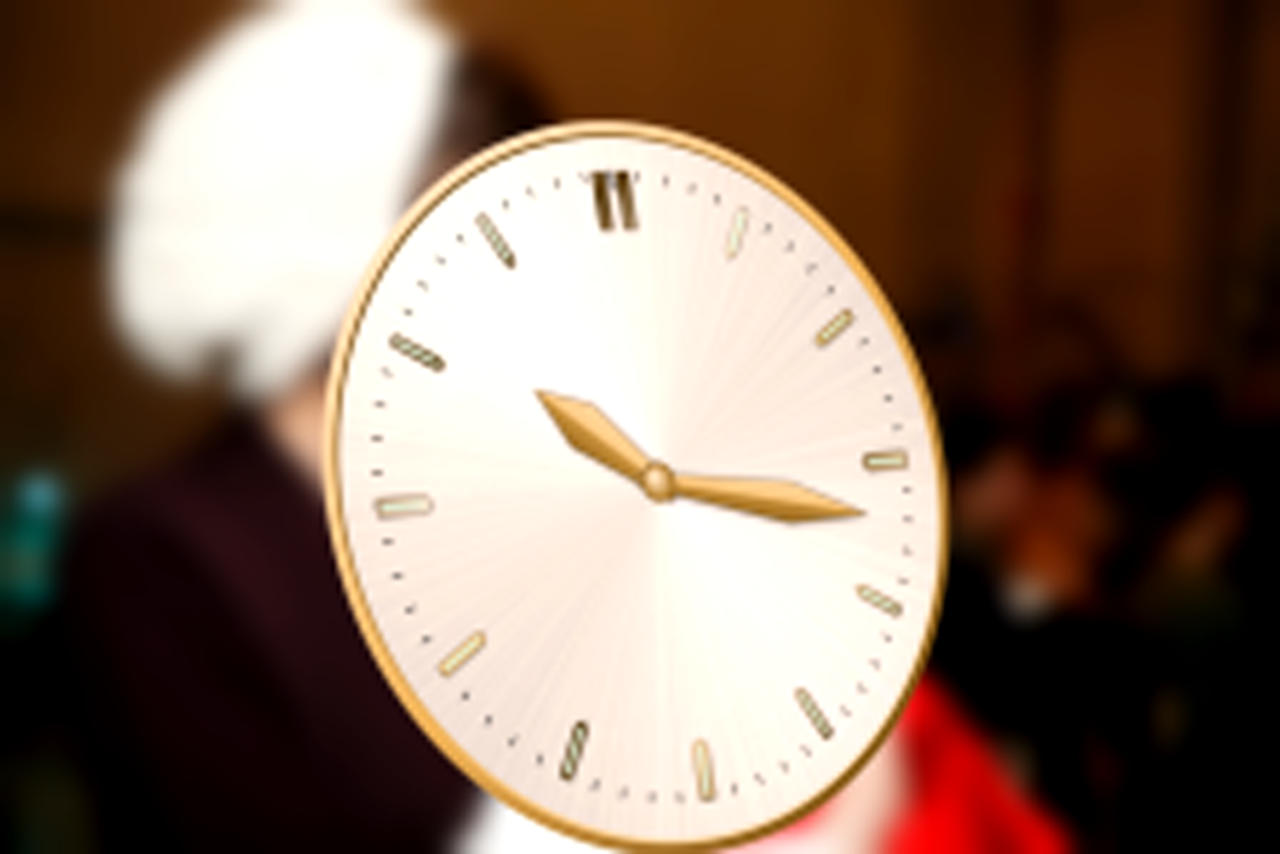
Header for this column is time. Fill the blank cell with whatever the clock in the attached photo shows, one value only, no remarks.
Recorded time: 10:17
